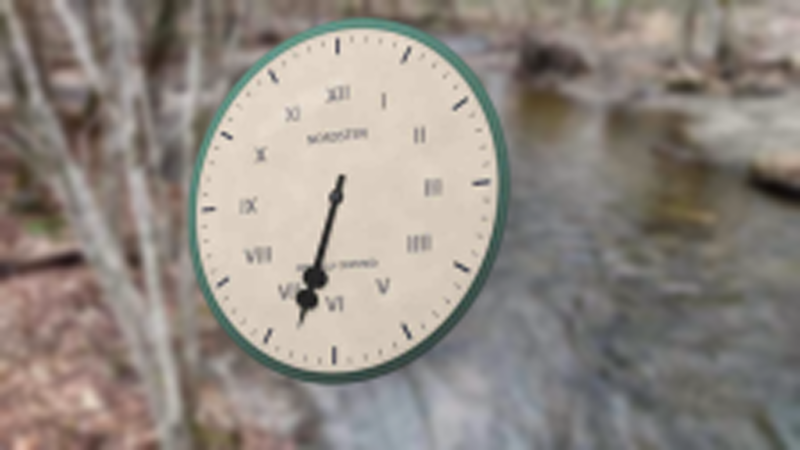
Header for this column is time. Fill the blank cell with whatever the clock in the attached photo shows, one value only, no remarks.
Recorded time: 6:33
